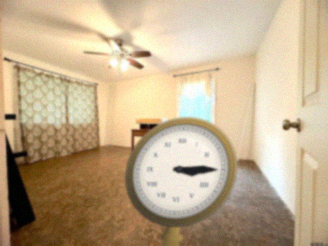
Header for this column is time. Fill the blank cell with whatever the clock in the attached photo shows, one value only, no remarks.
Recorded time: 3:15
